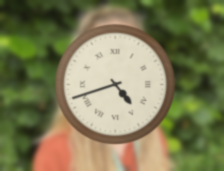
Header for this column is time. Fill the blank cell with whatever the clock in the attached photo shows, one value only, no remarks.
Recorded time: 4:42
